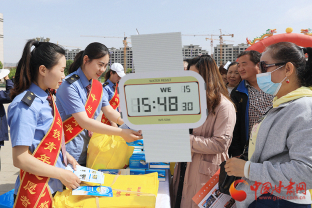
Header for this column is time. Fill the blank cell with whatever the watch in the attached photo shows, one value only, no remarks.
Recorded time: 15:48:30
